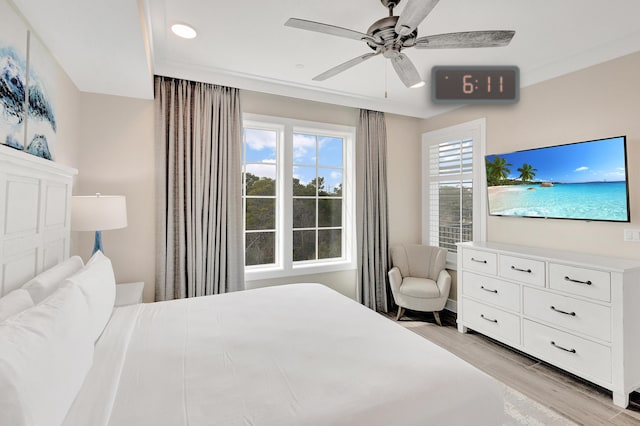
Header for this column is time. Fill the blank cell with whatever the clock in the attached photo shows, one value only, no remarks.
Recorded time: 6:11
